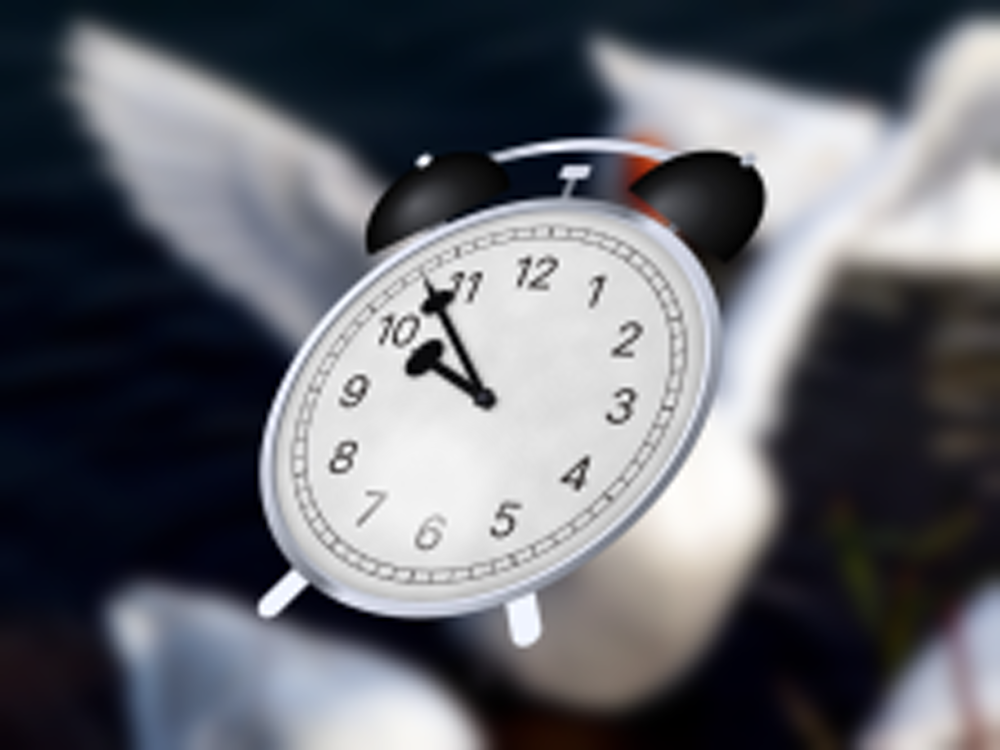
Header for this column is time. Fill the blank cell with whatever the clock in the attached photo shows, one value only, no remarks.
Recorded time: 9:53
